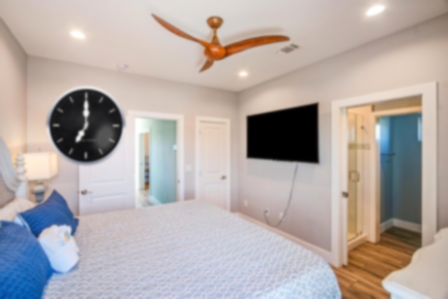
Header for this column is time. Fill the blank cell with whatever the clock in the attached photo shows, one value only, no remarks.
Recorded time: 7:00
